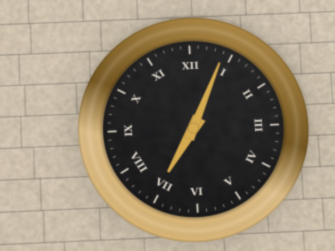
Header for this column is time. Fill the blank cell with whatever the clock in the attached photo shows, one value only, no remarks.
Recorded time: 7:04
